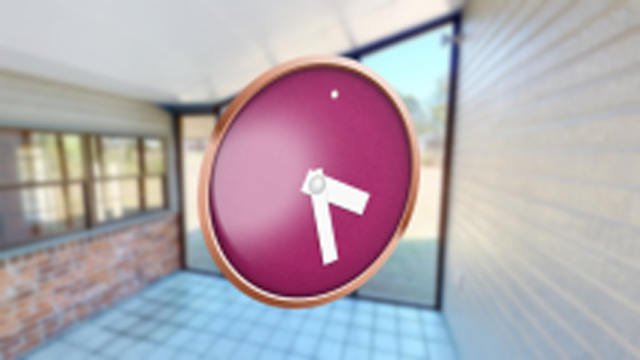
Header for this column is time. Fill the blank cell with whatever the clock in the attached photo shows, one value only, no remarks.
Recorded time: 3:26
